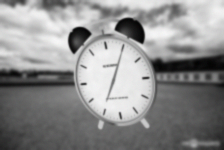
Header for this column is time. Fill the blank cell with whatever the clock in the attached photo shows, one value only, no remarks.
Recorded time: 7:05
